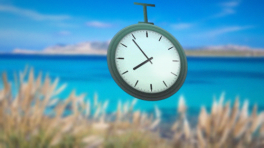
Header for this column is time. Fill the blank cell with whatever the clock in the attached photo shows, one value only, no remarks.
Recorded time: 7:54
